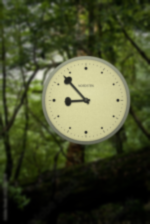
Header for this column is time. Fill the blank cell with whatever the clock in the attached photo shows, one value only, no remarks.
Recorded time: 8:53
